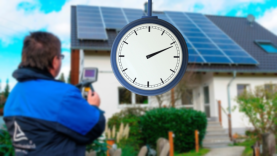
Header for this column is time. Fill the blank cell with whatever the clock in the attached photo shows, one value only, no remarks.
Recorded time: 2:11
